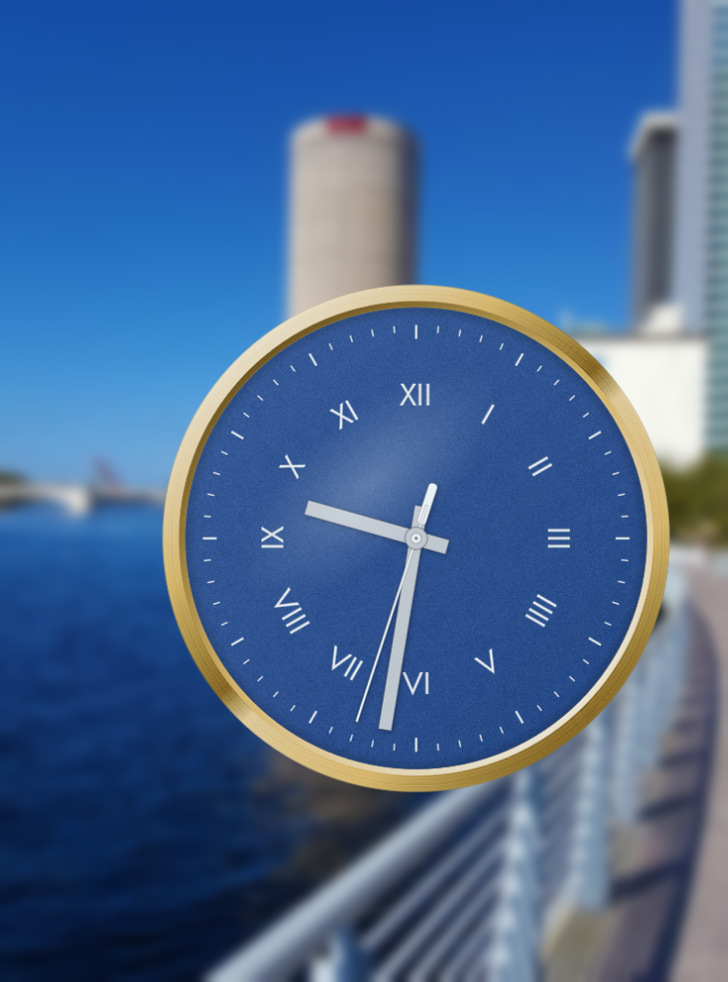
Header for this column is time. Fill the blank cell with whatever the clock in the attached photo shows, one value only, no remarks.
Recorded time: 9:31:33
